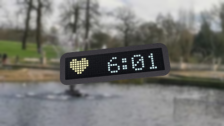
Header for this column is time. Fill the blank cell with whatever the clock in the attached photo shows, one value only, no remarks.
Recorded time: 6:01
